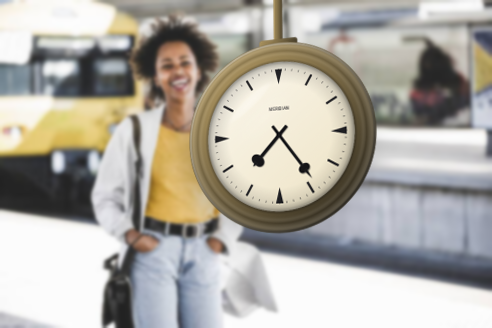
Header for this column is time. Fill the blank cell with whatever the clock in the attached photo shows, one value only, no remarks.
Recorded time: 7:24
